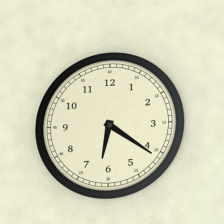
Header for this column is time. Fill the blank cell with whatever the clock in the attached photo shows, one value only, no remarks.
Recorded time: 6:21
